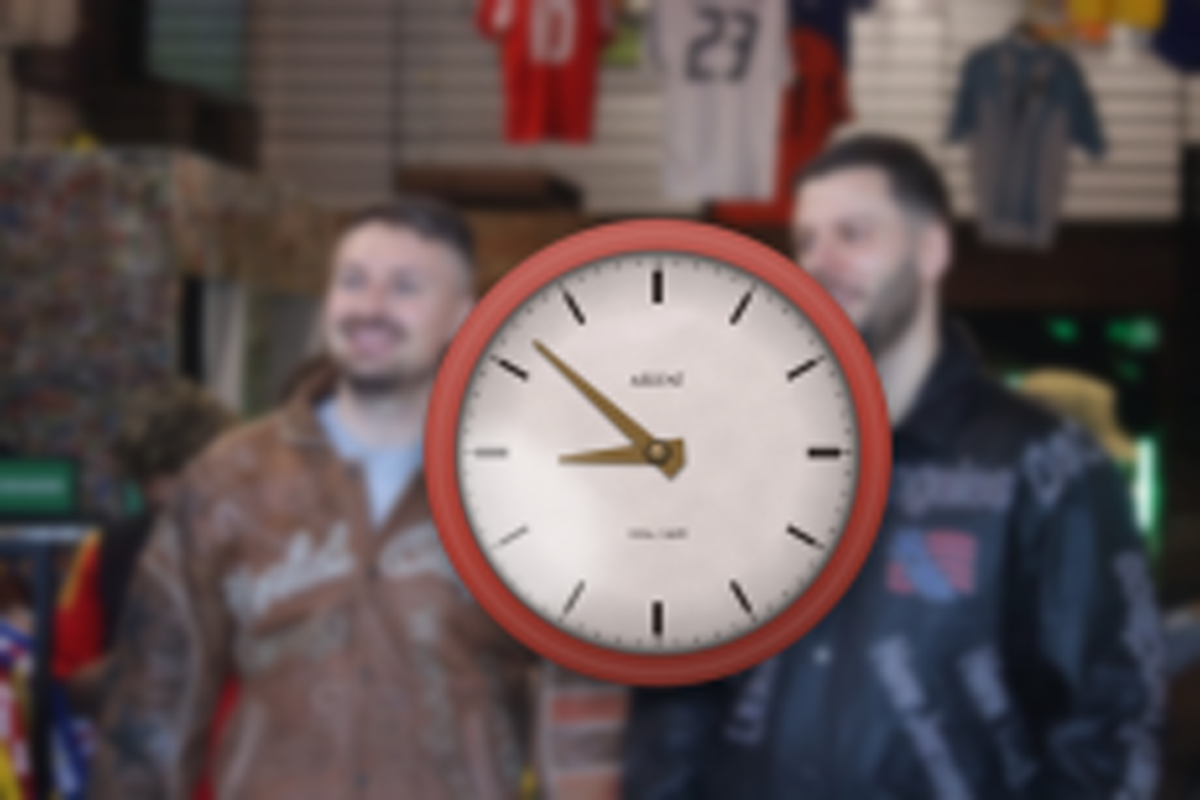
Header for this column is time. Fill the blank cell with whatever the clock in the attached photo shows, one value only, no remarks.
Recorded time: 8:52
